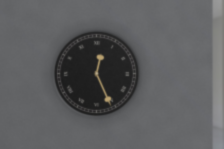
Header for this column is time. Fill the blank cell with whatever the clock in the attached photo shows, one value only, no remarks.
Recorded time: 12:26
